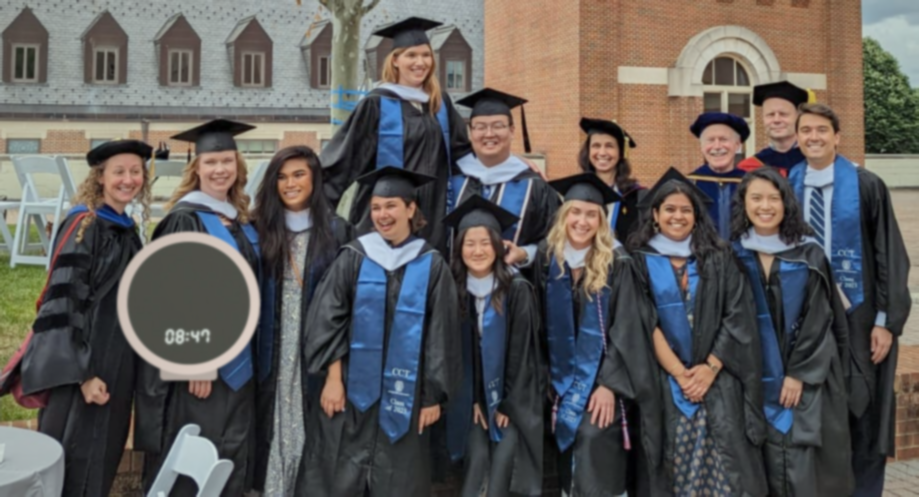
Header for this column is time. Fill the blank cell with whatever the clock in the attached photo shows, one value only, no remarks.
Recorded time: 8:47
